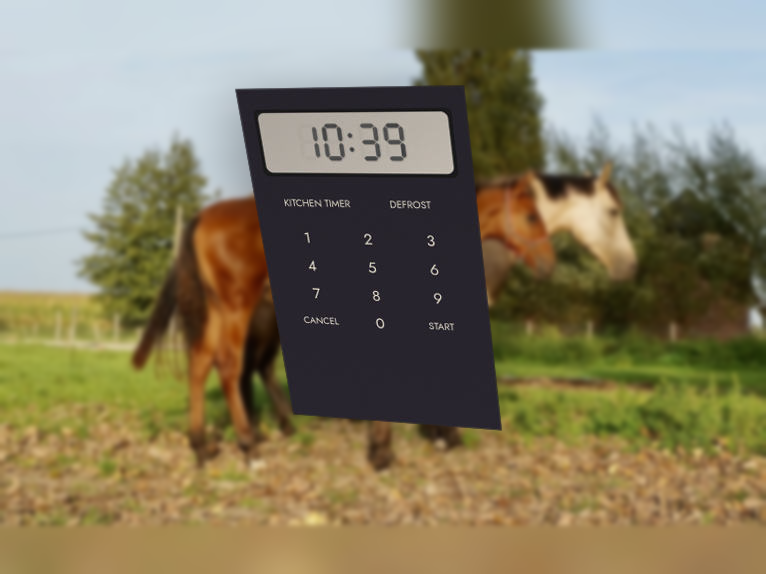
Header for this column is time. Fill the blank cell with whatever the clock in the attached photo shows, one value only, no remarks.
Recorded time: 10:39
